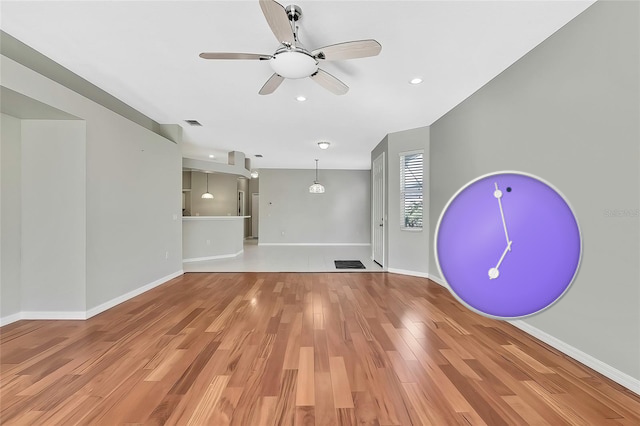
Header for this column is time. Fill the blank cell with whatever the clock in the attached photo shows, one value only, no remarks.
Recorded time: 6:58
